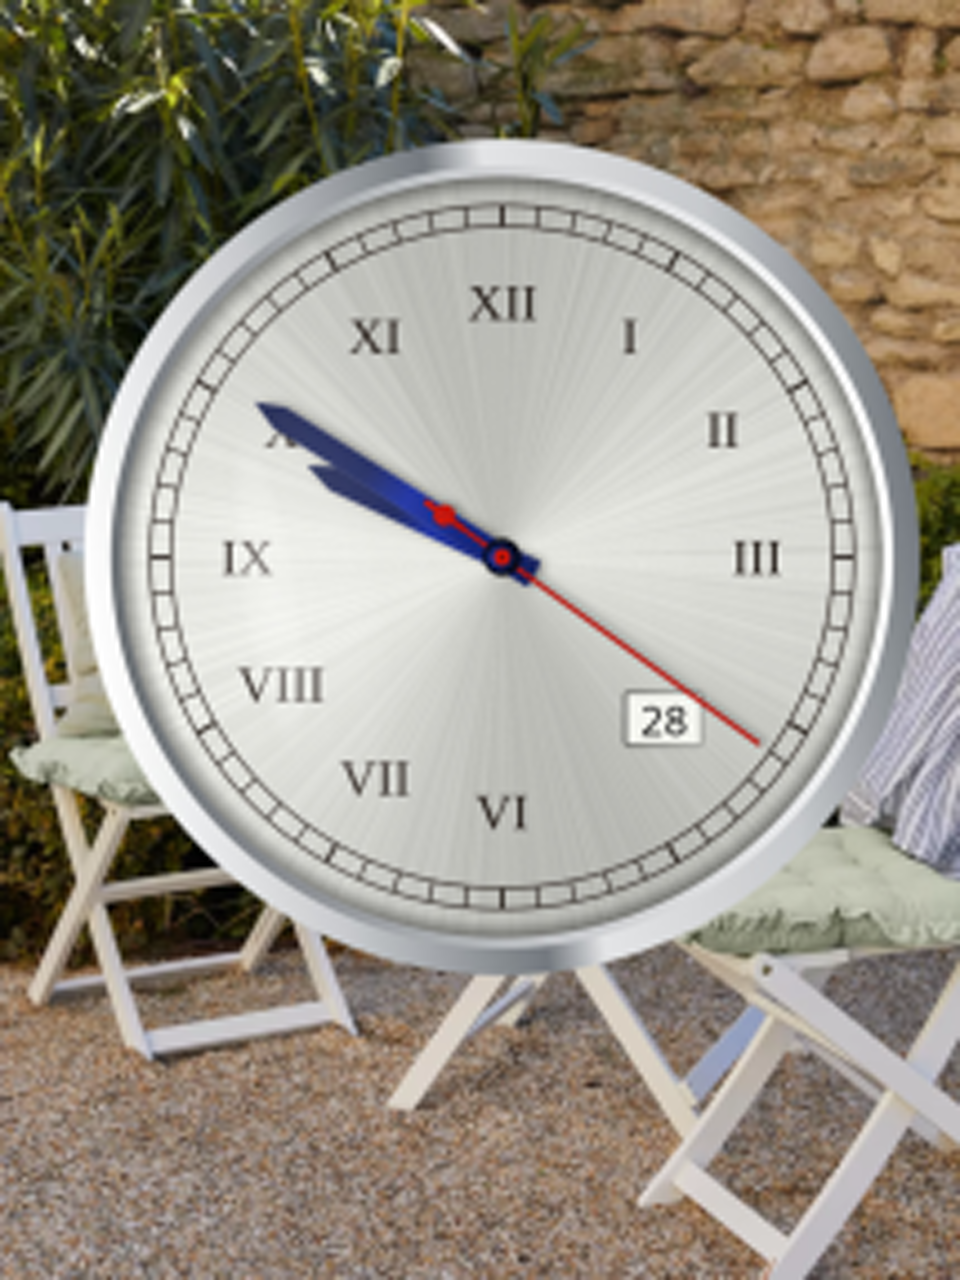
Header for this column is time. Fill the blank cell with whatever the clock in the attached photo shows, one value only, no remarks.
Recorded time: 9:50:21
